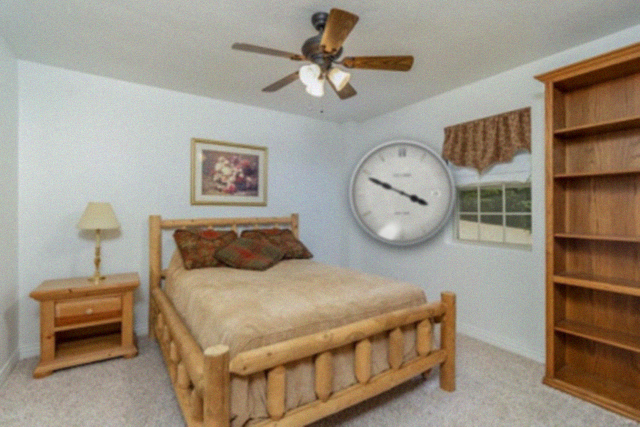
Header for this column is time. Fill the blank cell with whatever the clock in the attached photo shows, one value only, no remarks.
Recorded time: 3:49
